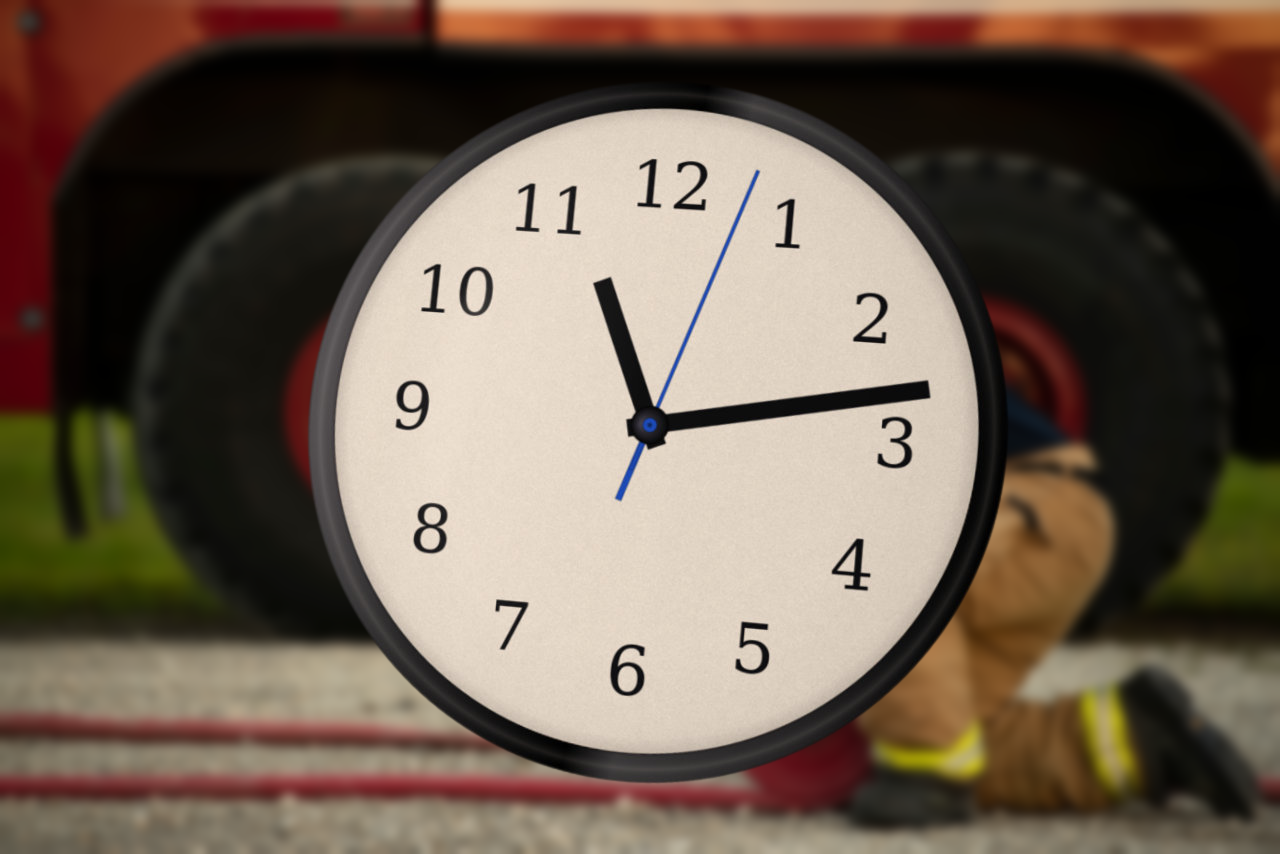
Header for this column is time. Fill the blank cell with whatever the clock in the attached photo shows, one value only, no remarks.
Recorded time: 11:13:03
